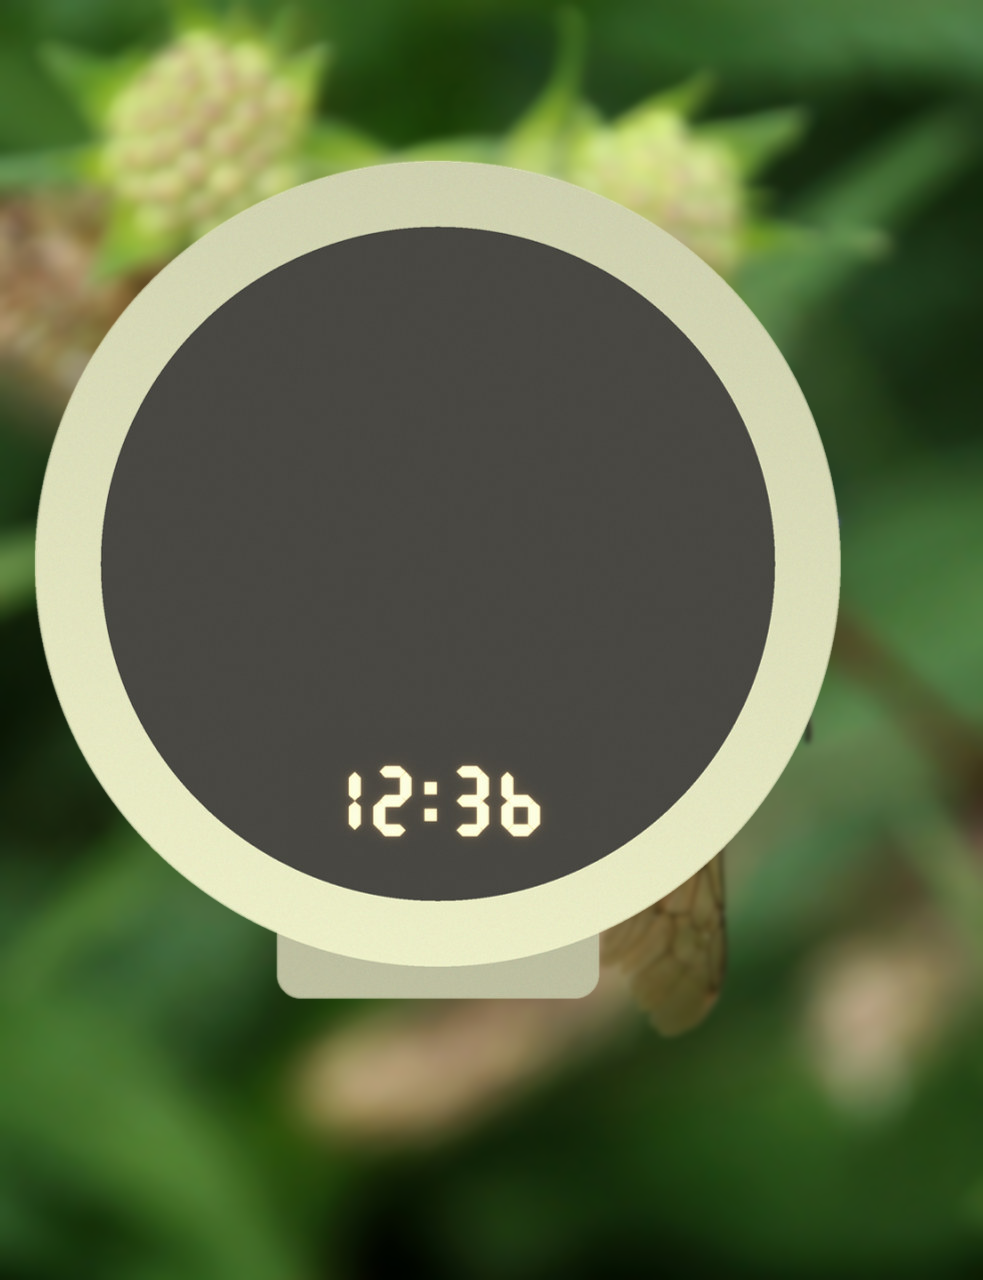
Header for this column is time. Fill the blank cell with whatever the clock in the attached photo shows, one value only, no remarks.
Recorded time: 12:36
